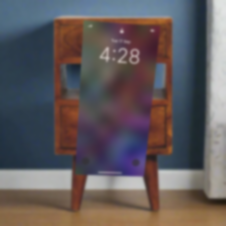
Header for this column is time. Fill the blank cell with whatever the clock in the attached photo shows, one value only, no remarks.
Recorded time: 4:28
